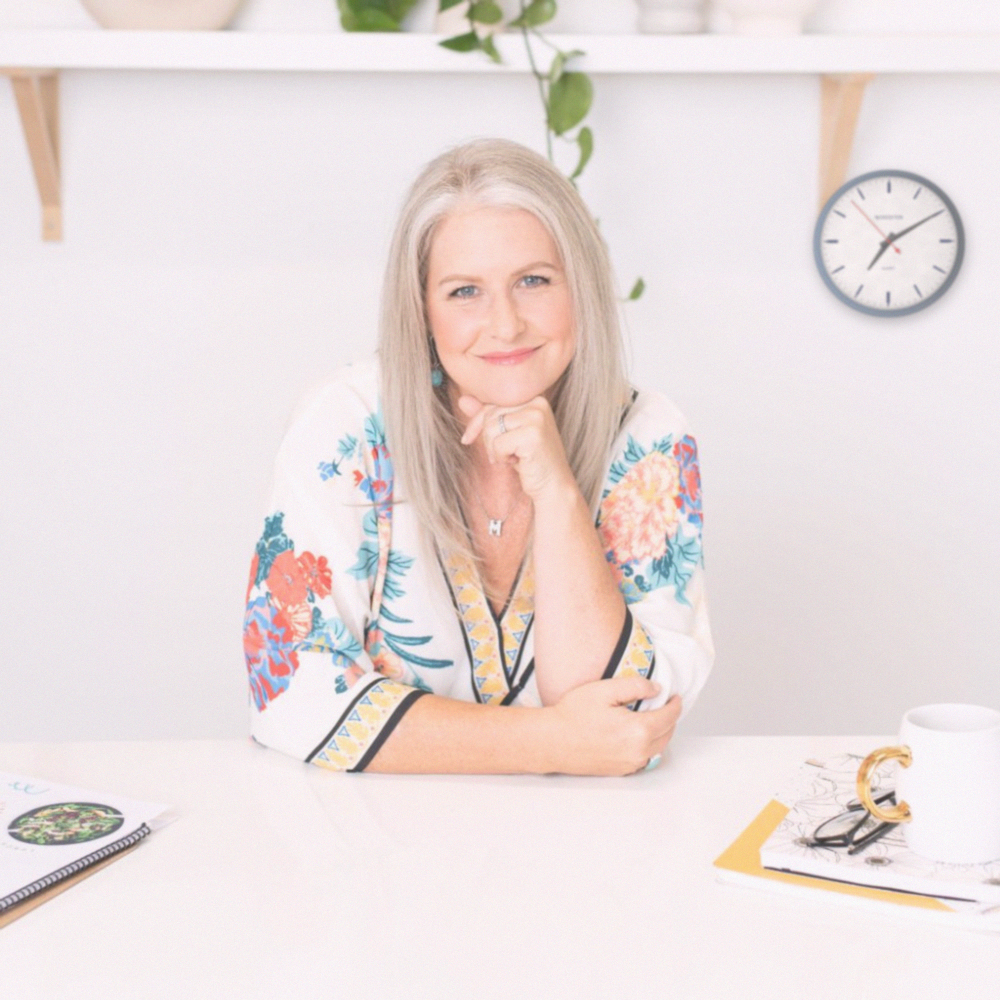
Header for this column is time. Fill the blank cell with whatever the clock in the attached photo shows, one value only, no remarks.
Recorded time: 7:09:53
